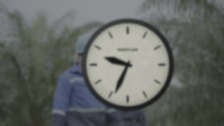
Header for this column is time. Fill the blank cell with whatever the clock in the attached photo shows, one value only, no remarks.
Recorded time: 9:34
